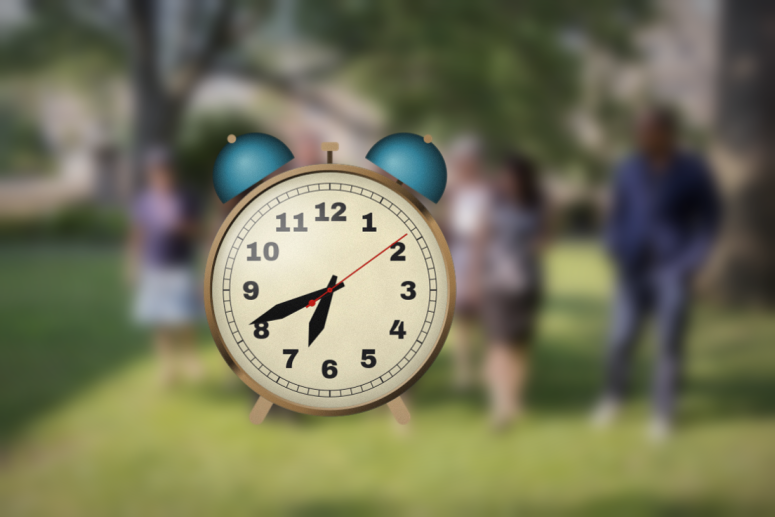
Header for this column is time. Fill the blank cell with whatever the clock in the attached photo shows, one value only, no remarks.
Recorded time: 6:41:09
